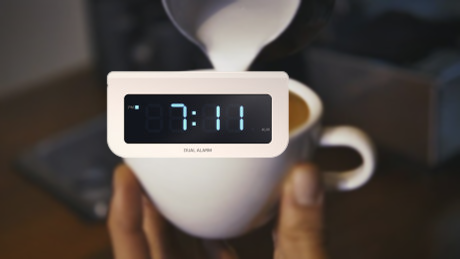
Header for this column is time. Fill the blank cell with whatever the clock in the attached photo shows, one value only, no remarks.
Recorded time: 7:11
